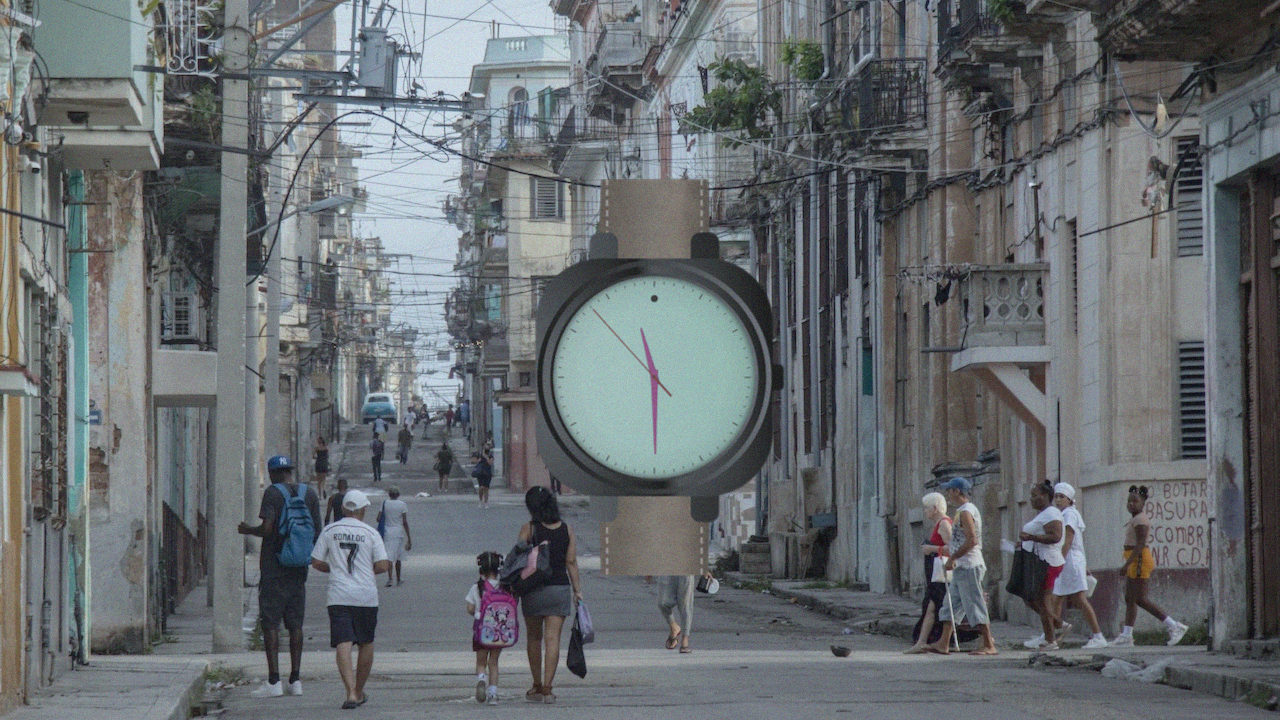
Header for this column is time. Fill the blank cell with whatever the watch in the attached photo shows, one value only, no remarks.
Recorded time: 11:29:53
